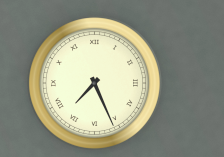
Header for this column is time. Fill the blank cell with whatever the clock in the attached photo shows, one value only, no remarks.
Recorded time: 7:26
